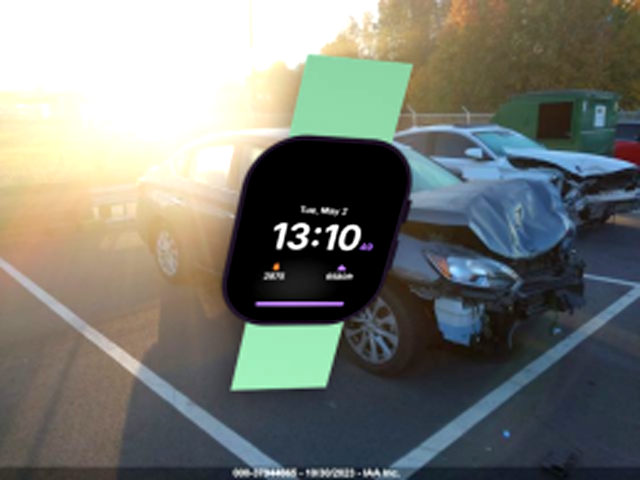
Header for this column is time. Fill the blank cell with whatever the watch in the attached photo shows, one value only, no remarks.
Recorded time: 13:10
